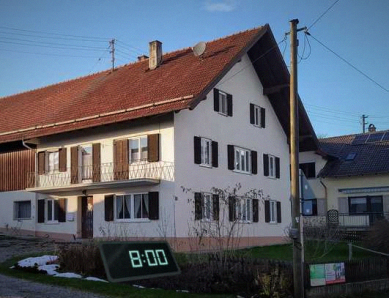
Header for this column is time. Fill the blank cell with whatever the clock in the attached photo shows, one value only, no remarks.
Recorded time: 8:00
